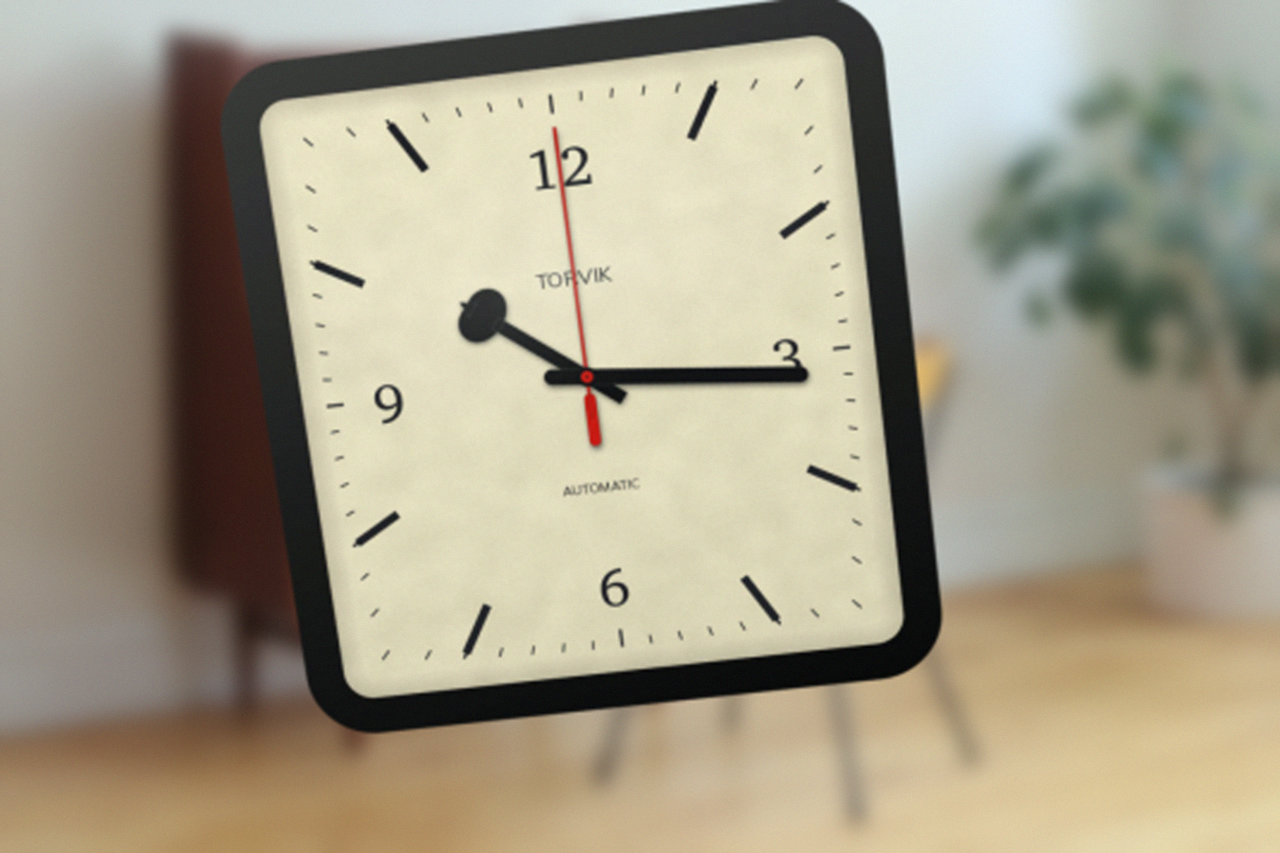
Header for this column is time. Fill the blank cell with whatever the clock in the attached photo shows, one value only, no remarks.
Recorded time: 10:16:00
